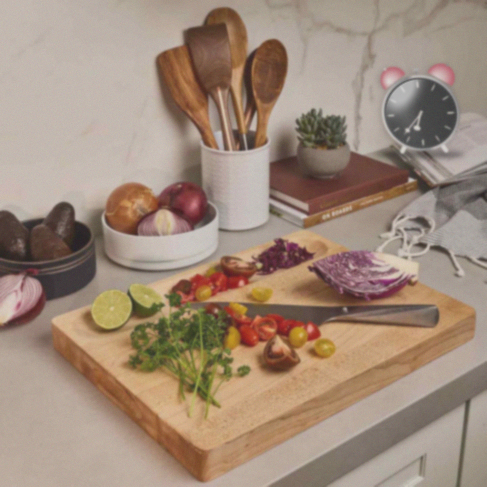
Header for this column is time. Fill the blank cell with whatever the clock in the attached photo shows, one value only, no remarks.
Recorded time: 6:37
